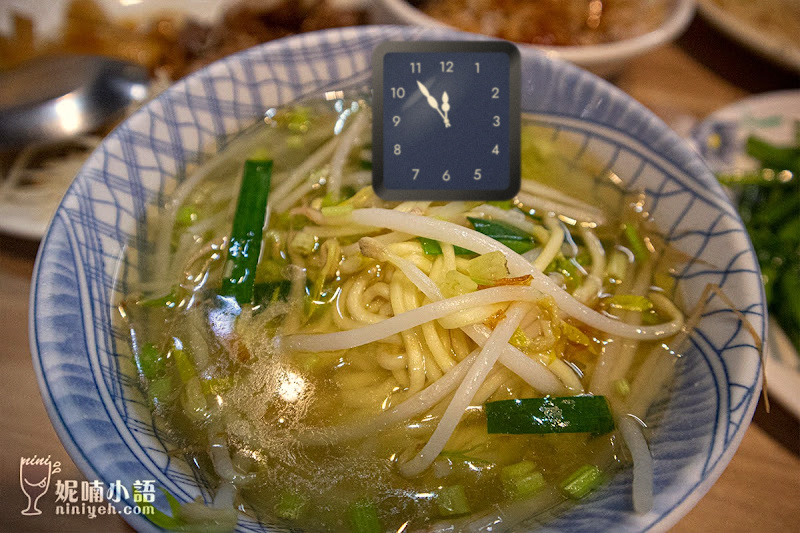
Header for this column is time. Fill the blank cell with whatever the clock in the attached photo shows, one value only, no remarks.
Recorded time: 11:54
